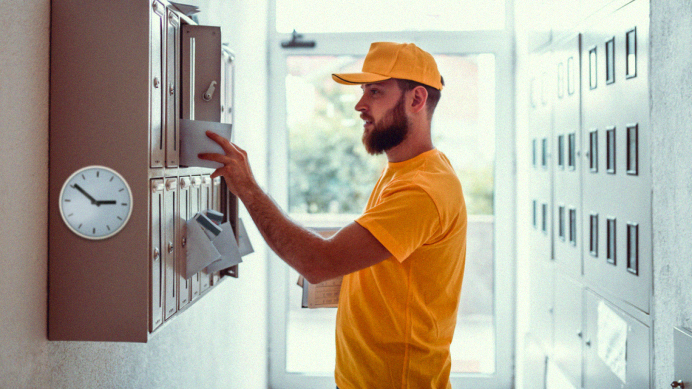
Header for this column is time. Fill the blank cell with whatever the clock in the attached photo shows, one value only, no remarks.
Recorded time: 2:51
